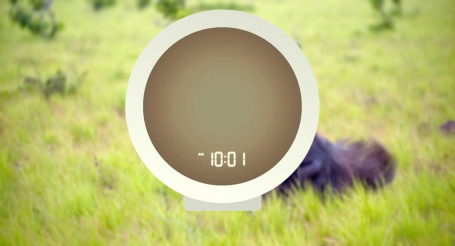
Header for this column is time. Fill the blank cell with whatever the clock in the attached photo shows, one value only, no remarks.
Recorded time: 10:01
